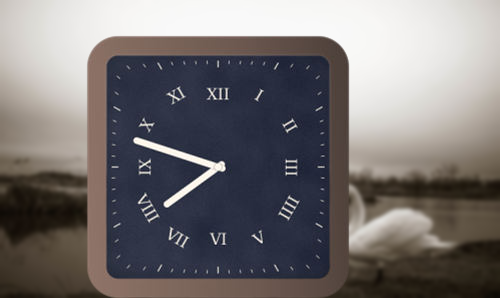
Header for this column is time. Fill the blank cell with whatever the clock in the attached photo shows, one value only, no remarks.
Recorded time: 7:48
